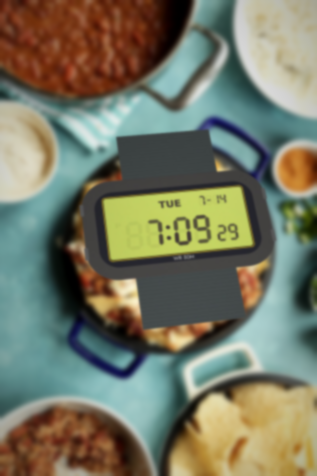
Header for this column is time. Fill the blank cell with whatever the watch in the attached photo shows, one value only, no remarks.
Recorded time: 7:09:29
